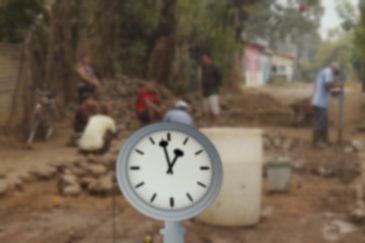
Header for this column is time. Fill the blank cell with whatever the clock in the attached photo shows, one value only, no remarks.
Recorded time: 12:58
